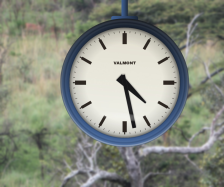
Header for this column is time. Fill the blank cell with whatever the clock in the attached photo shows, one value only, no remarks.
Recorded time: 4:28
